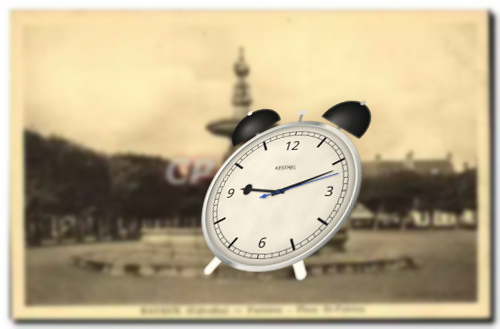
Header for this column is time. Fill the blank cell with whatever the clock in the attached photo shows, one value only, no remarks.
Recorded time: 9:11:12
